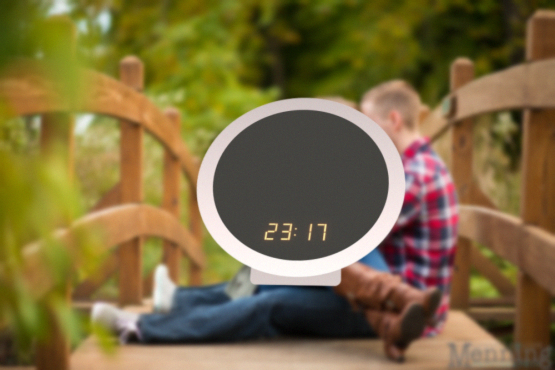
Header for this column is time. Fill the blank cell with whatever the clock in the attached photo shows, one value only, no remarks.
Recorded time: 23:17
